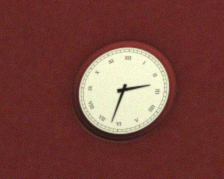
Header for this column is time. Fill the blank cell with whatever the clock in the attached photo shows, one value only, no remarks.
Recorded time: 2:32
